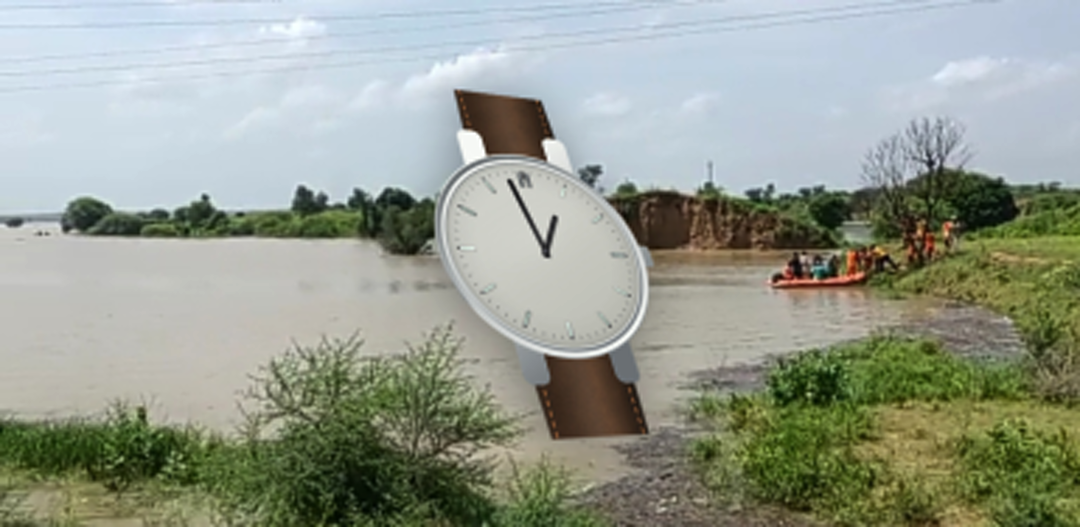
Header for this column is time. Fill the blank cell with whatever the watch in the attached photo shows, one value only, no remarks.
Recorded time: 12:58
